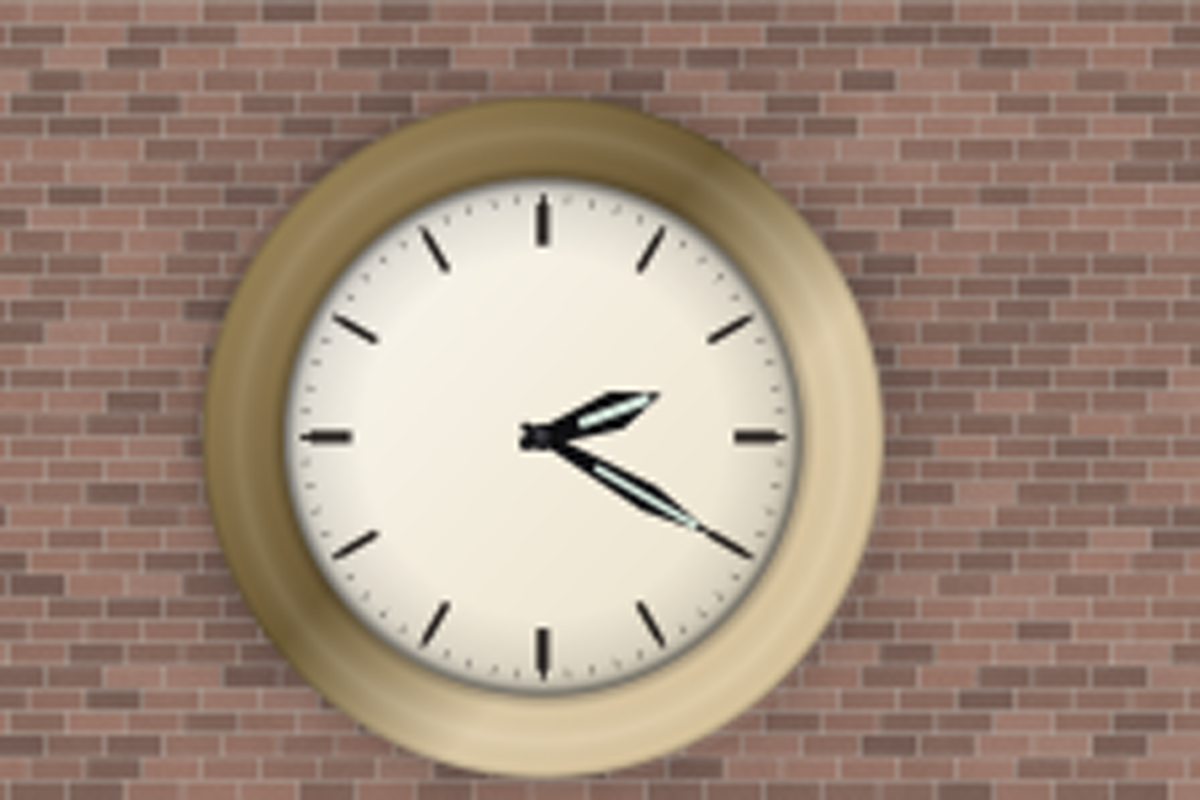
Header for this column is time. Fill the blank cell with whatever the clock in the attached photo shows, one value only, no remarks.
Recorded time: 2:20
